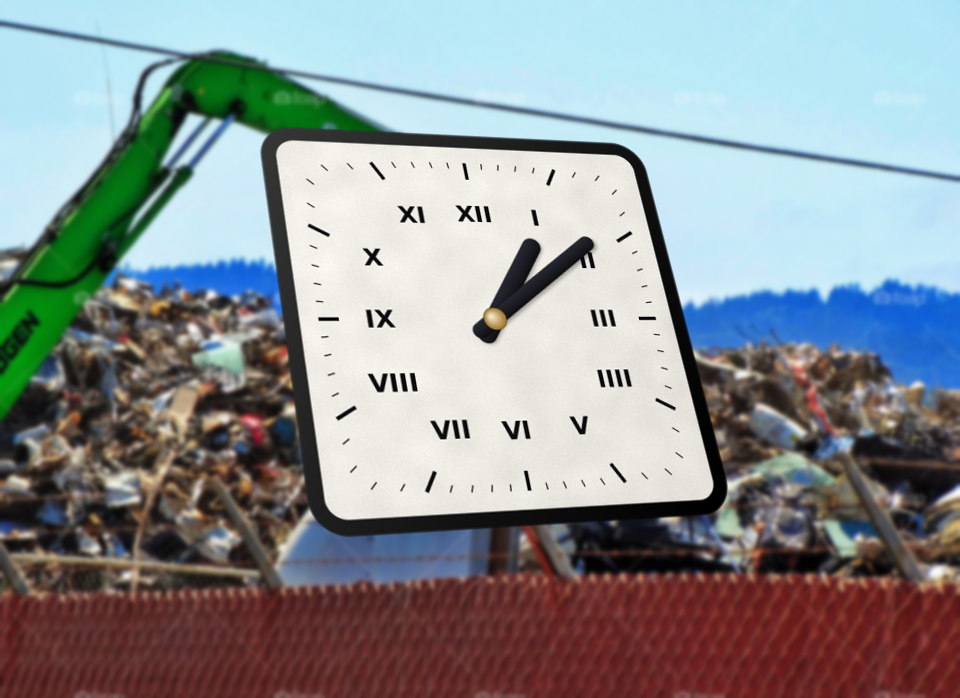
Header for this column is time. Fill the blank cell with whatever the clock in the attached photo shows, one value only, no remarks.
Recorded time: 1:09
